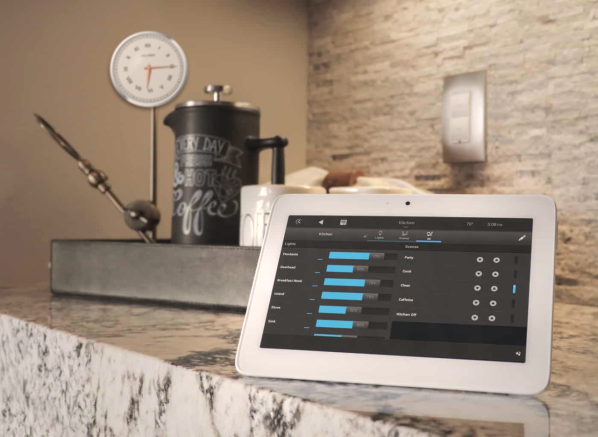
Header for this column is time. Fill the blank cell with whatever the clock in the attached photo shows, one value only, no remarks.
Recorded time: 6:15
